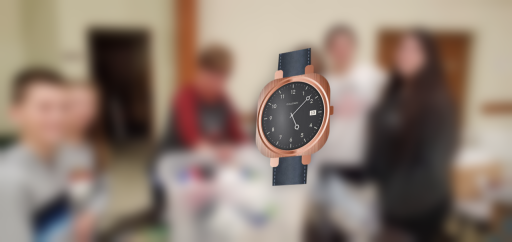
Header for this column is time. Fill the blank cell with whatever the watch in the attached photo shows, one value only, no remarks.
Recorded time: 5:08
